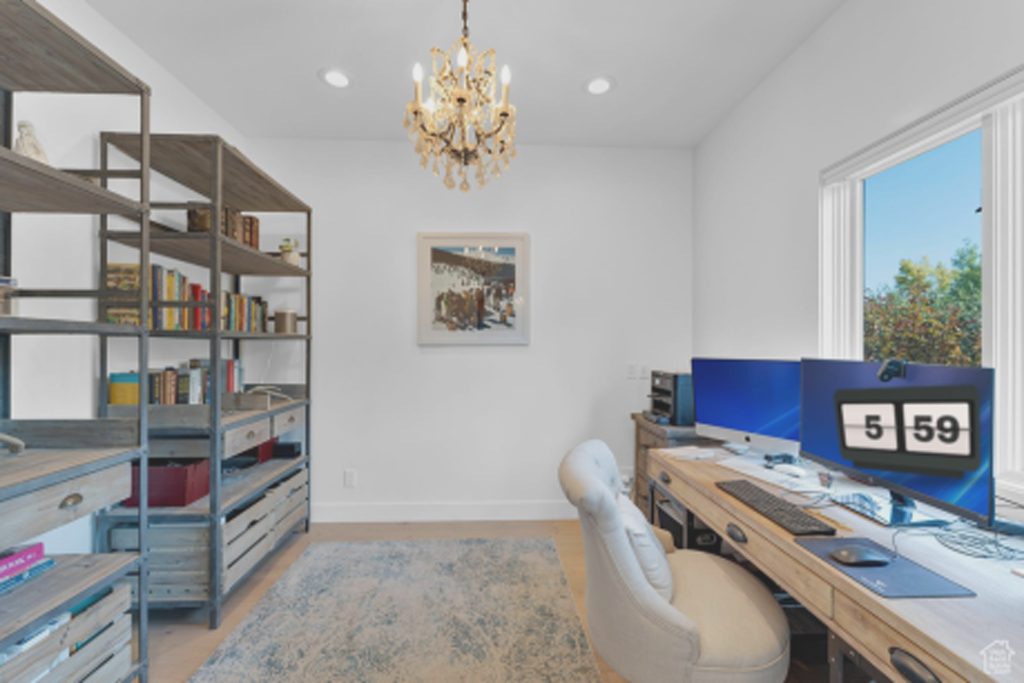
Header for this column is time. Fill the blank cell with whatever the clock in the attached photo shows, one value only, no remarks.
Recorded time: 5:59
